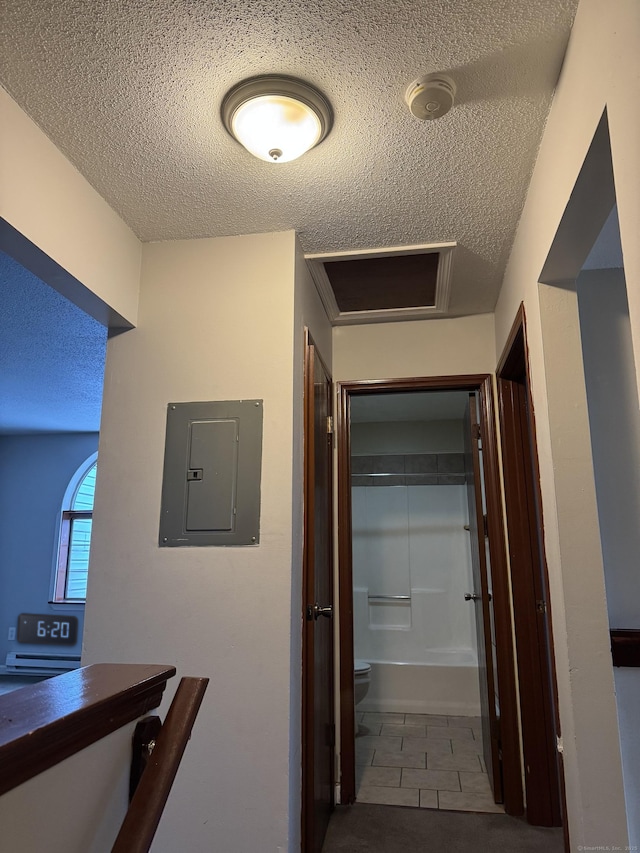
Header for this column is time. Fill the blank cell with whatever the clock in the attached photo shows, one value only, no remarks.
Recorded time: 6:20
